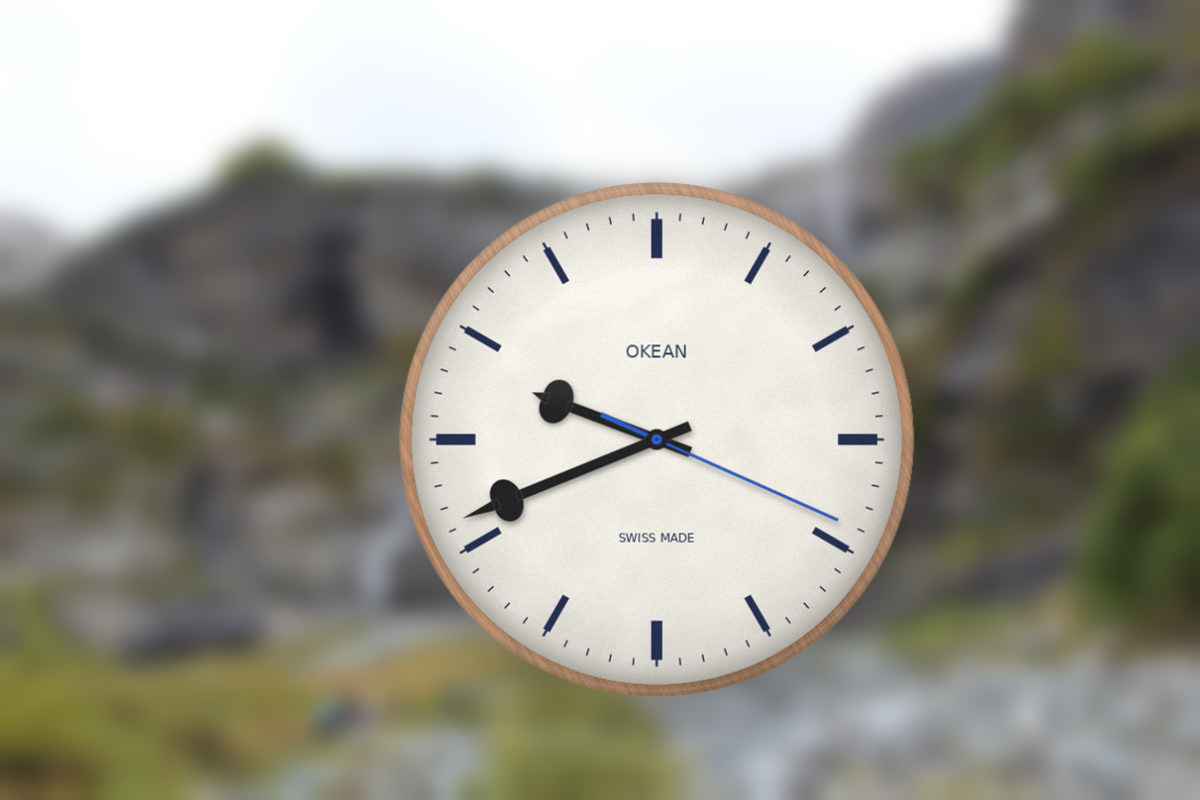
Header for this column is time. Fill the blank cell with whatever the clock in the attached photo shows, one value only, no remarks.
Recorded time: 9:41:19
